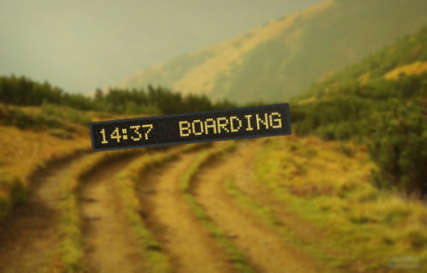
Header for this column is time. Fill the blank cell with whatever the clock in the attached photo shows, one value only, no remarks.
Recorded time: 14:37
